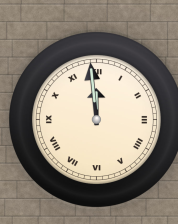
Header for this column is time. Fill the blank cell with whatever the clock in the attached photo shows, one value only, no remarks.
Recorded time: 11:59
